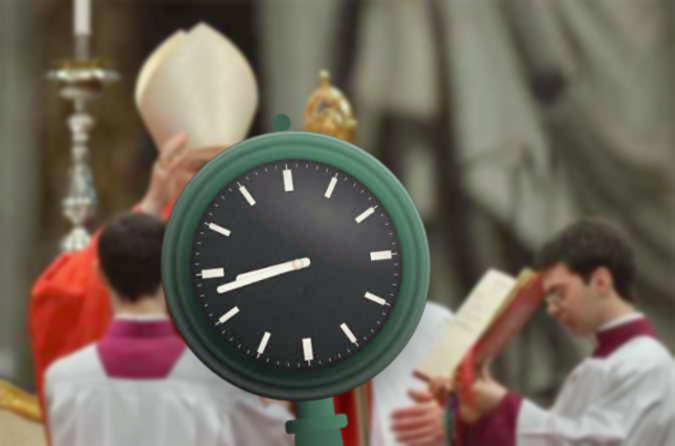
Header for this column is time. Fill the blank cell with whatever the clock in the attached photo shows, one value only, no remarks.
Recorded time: 8:43
